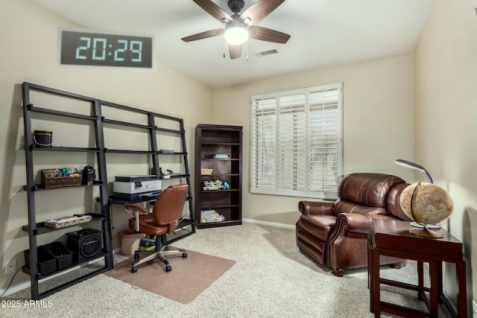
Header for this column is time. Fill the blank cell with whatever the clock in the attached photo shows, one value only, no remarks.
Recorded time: 20:29
